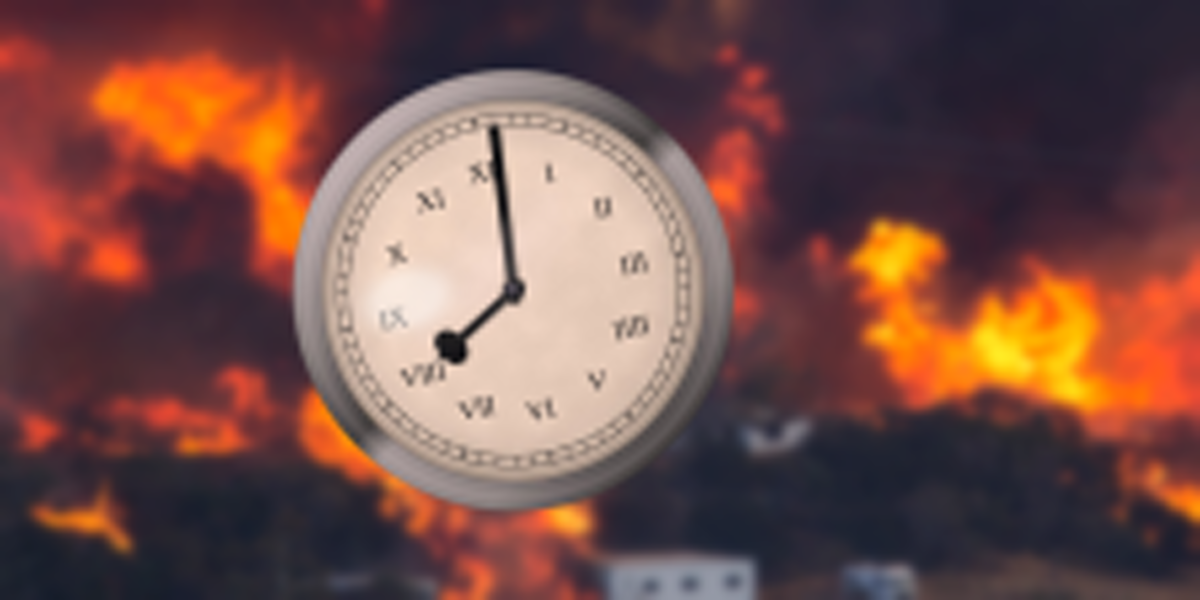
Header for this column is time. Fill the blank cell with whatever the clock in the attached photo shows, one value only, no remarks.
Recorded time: 8:01
